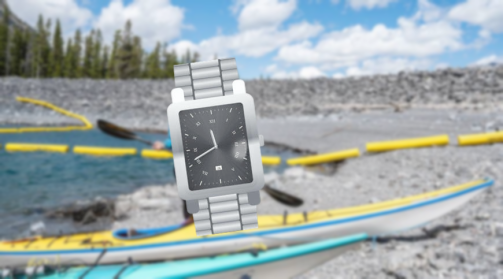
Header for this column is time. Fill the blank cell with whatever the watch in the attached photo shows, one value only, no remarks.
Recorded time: 11:41
